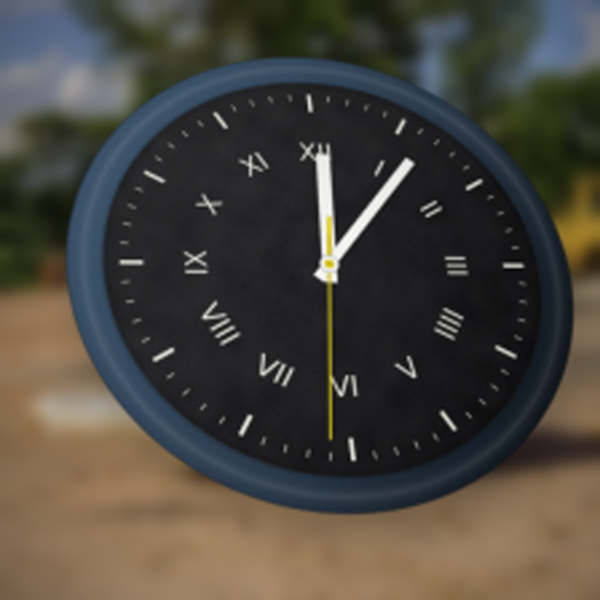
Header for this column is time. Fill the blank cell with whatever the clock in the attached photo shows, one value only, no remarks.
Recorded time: 12:06:31
